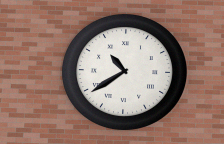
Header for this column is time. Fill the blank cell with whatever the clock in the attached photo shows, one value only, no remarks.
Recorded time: 10:39
